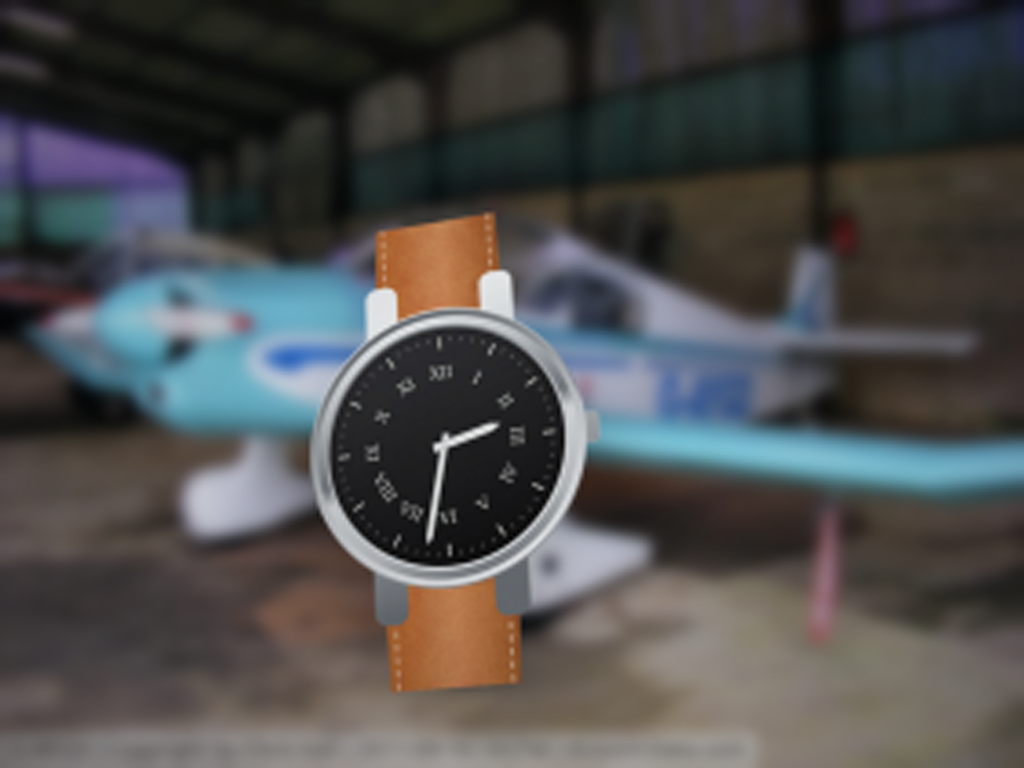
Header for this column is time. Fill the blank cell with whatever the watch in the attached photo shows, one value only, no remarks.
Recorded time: 2:32
